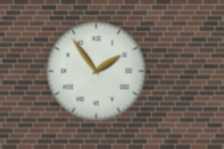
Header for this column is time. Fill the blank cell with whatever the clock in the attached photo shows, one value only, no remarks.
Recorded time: 1:54
